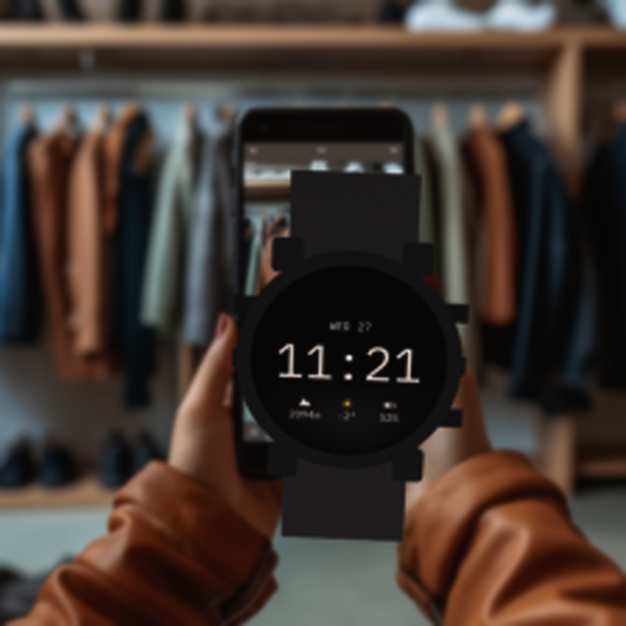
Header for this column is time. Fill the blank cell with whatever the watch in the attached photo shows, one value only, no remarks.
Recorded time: 11:21
